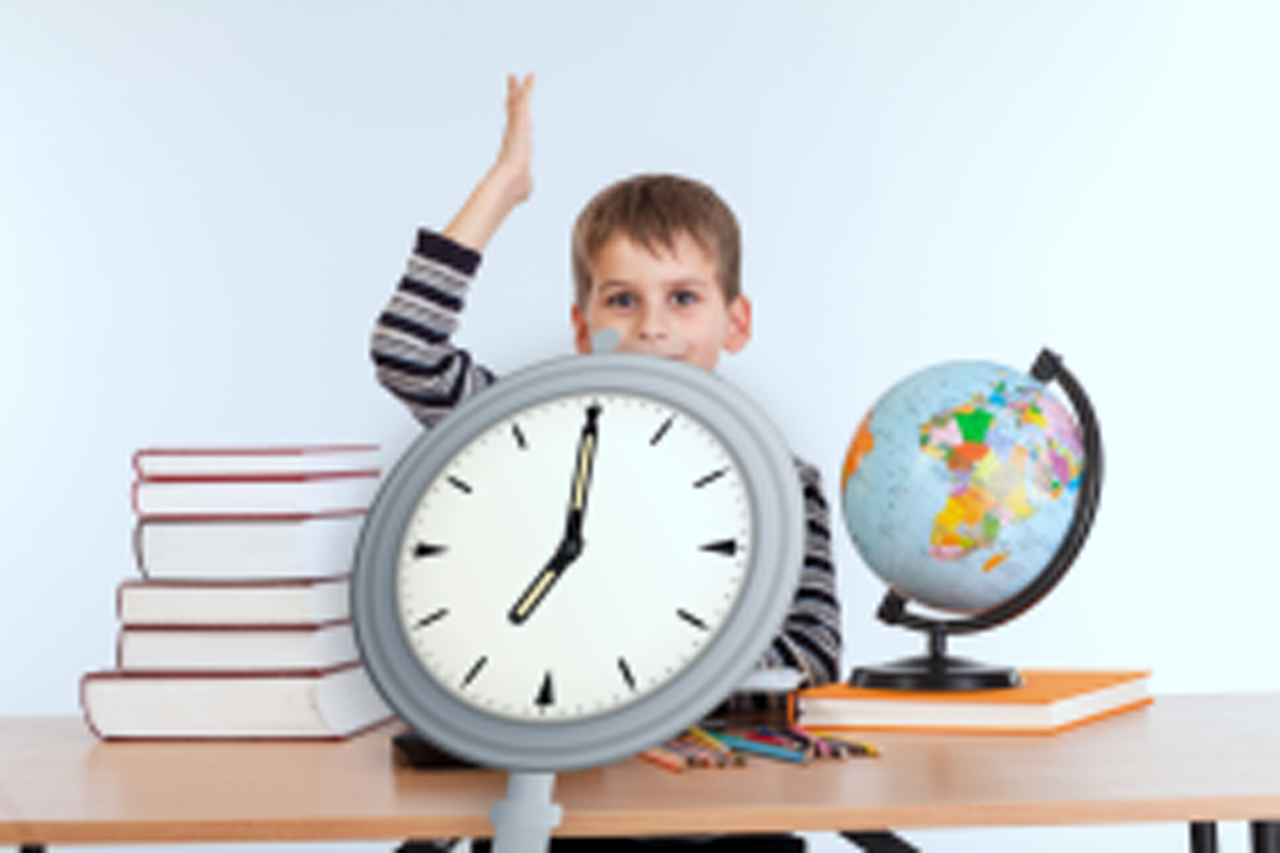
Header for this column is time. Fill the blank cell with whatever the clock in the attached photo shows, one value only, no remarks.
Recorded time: 7:00
